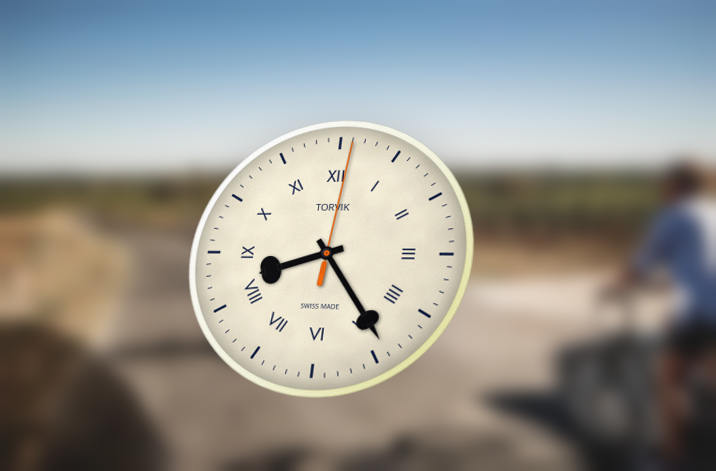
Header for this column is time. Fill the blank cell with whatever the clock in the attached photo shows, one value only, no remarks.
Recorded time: 8:24:01
